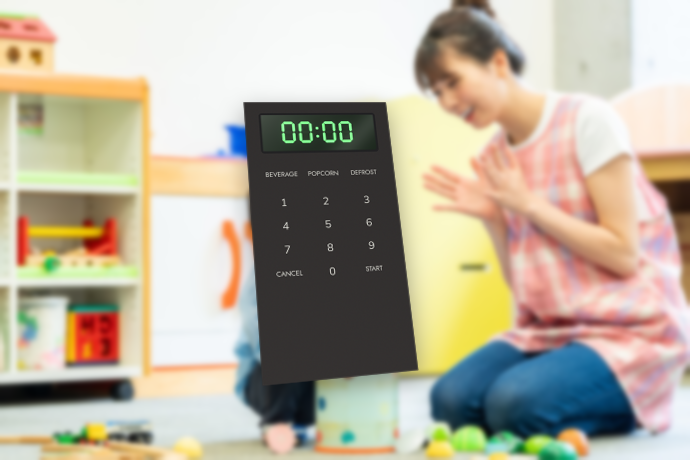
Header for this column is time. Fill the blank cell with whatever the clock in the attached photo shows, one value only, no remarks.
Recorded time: 0:00
